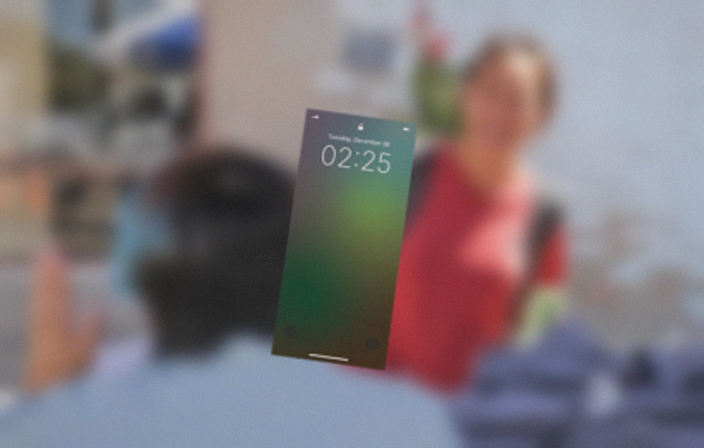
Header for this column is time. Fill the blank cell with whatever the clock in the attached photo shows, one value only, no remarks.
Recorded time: 2:25
